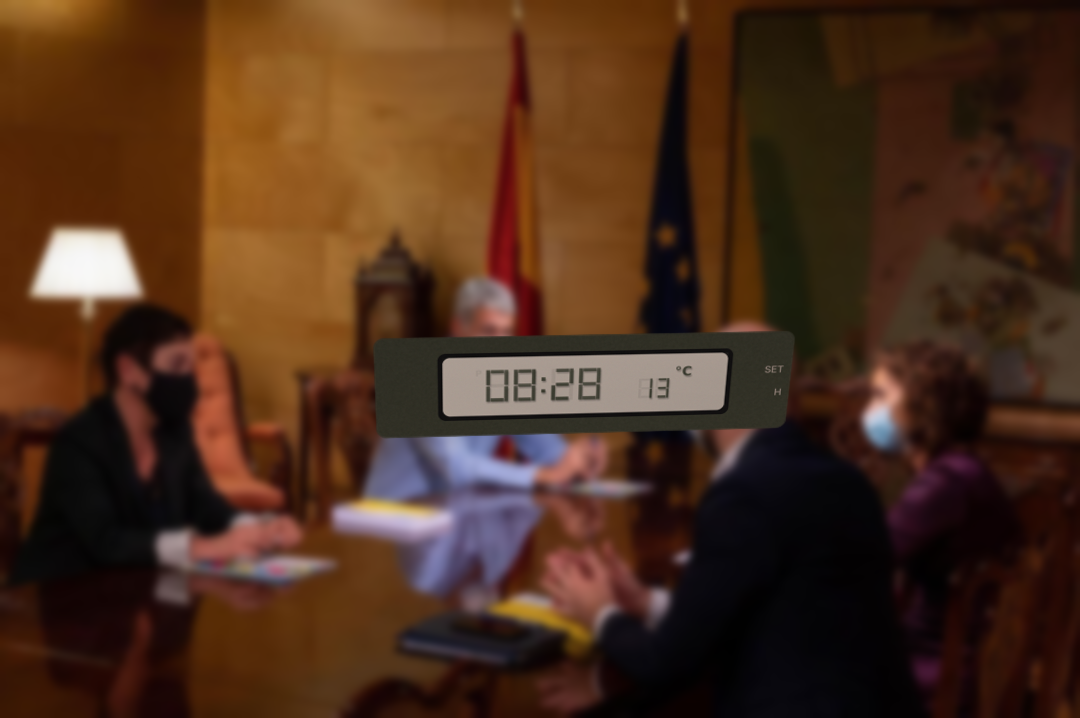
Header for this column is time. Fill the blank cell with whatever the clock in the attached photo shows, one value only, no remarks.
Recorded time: 8:28
